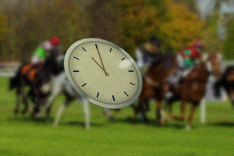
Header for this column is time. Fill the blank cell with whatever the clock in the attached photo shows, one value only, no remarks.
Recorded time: 11:00
